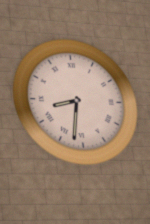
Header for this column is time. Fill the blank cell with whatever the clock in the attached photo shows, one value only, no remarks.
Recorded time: 8:32
